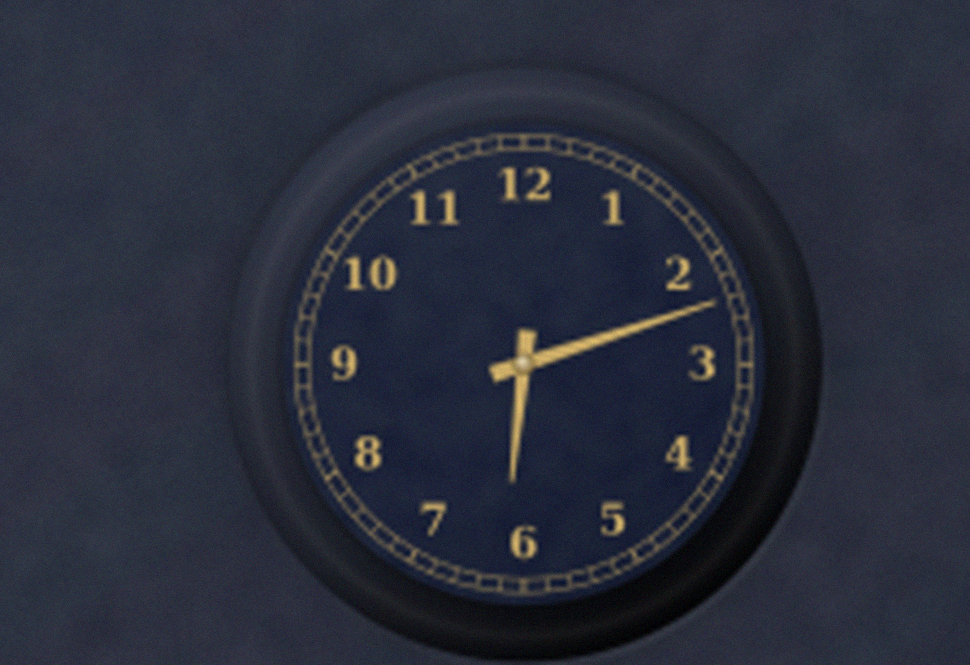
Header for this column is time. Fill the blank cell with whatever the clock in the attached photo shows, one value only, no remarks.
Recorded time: 6:12
